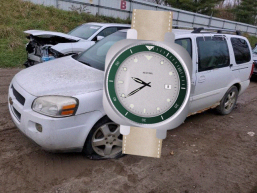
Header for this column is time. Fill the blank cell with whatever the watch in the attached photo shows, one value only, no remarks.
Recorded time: 9:39
